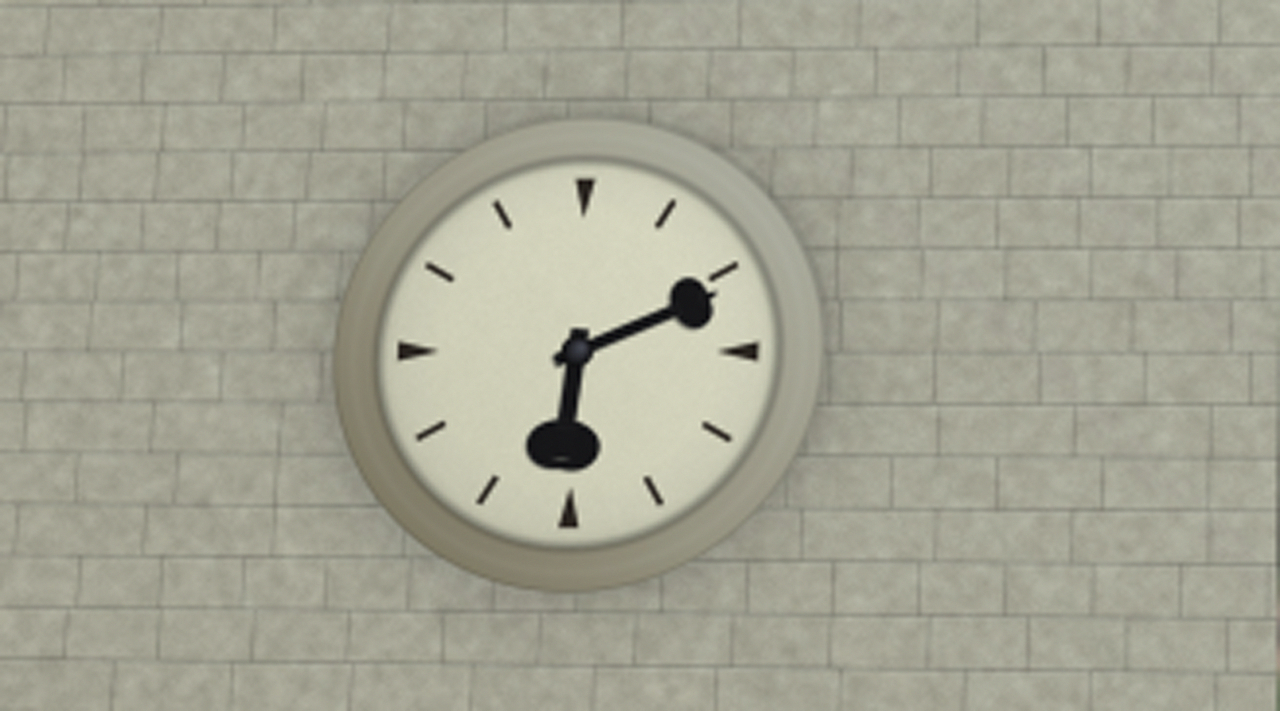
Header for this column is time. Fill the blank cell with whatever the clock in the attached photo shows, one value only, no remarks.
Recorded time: 6:11
